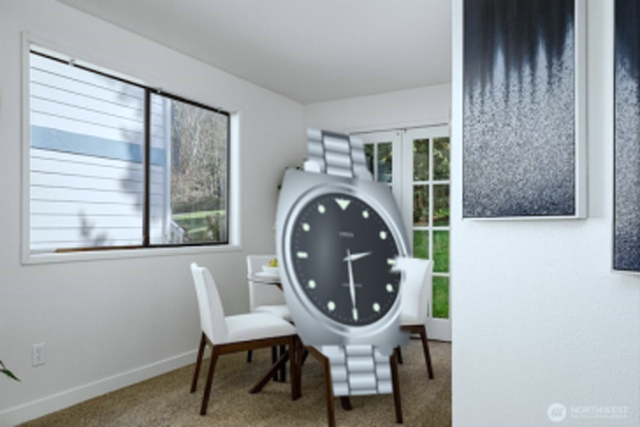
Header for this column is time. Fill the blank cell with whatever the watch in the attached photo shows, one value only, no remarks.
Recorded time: 2:30
